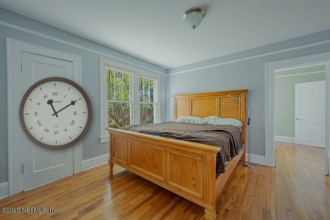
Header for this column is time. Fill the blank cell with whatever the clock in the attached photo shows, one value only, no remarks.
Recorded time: 11:10
